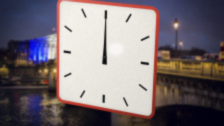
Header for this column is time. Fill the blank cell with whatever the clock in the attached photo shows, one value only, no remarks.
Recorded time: 12:00
